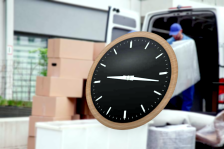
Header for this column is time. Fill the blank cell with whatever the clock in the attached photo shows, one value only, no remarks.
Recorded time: 9:17
